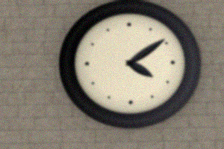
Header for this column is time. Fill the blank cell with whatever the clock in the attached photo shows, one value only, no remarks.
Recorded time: 4:09
